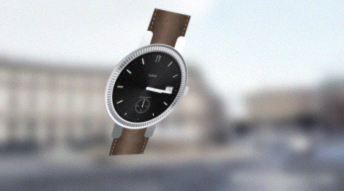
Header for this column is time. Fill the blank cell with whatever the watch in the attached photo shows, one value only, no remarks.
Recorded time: 3:16
